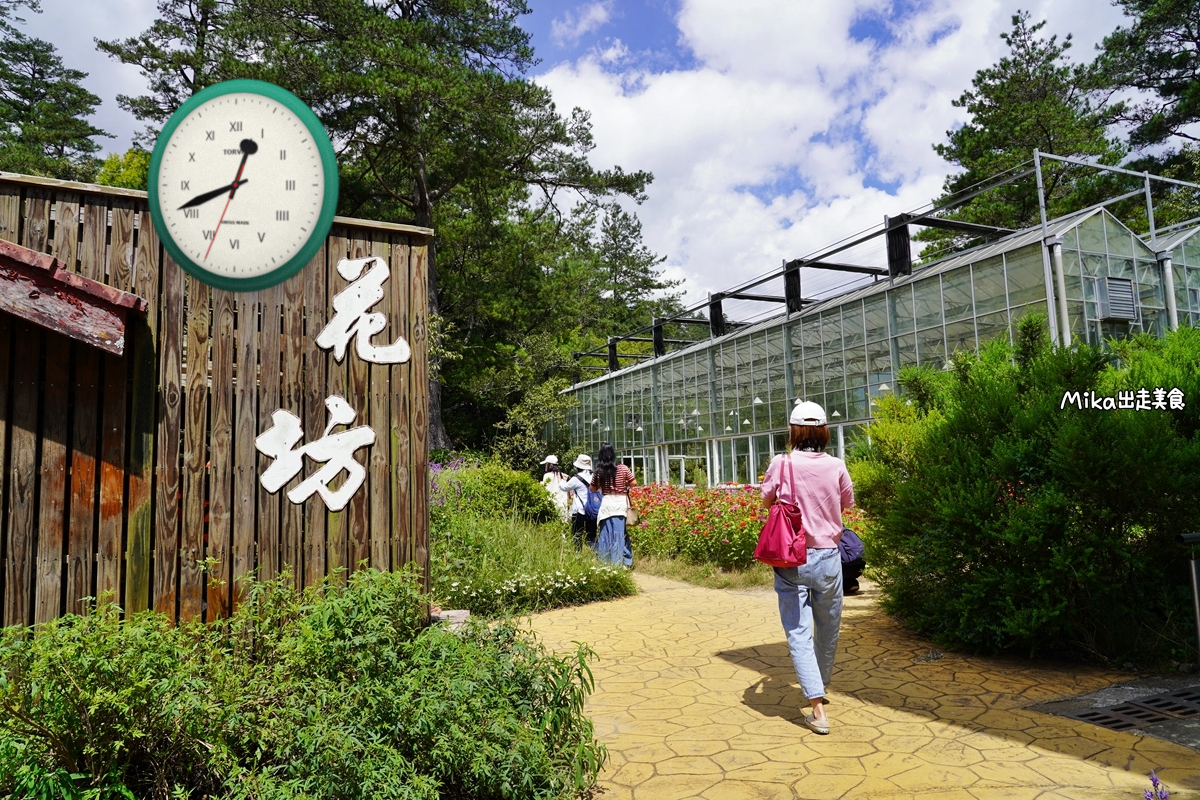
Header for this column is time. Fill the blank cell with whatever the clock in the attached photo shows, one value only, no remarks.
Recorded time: 12:41:34
